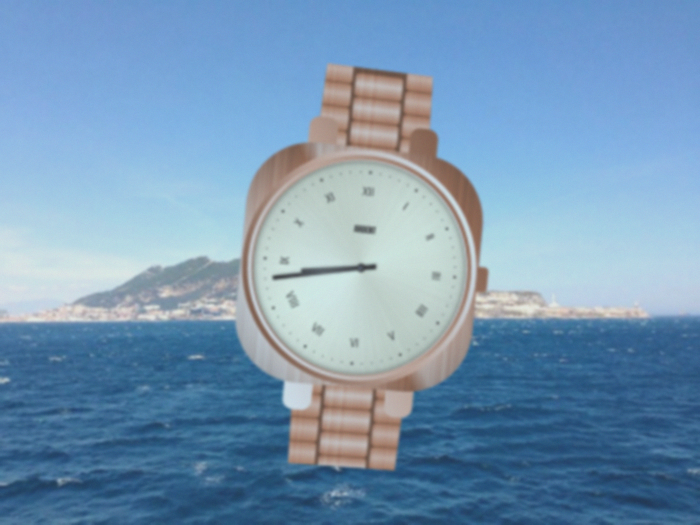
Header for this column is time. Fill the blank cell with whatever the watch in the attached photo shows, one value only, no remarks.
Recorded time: 8:43
